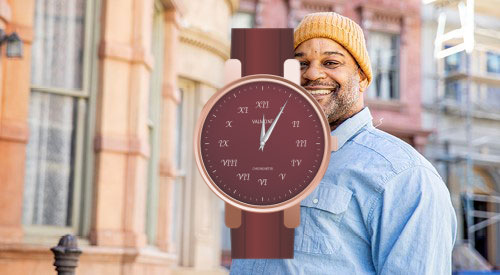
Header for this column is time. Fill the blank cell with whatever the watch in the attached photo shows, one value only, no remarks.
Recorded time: 12:05
